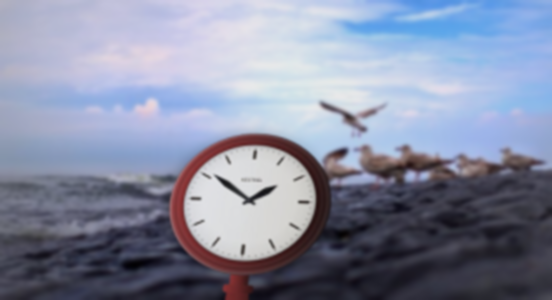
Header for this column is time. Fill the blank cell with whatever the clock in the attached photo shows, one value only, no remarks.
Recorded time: 1:51
